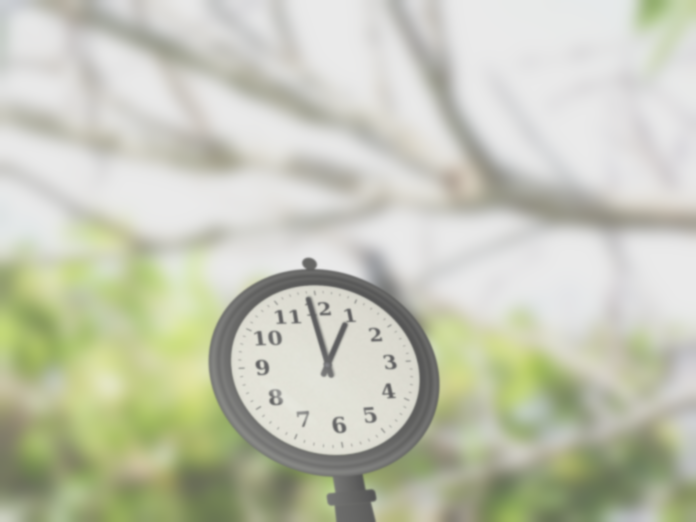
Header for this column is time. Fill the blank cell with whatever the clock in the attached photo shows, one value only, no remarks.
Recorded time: 12:59
